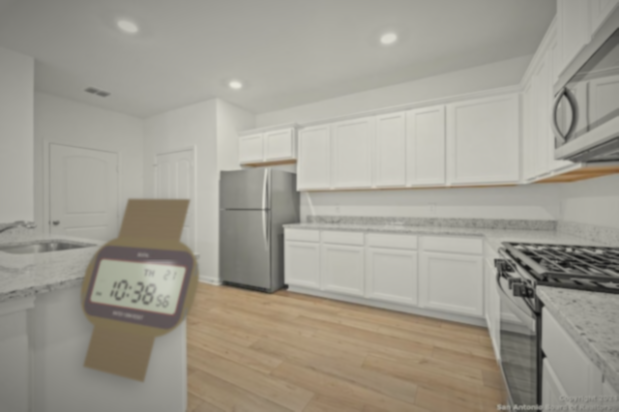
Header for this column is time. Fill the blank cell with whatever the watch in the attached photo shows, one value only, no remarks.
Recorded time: 10:38
